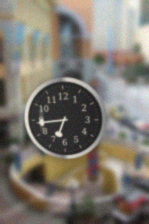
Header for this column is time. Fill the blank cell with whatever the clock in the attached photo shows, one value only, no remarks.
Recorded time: 6:44
